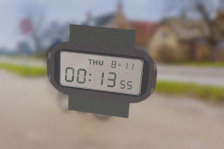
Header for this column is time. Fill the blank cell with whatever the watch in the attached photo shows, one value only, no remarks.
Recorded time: 0:13:55
